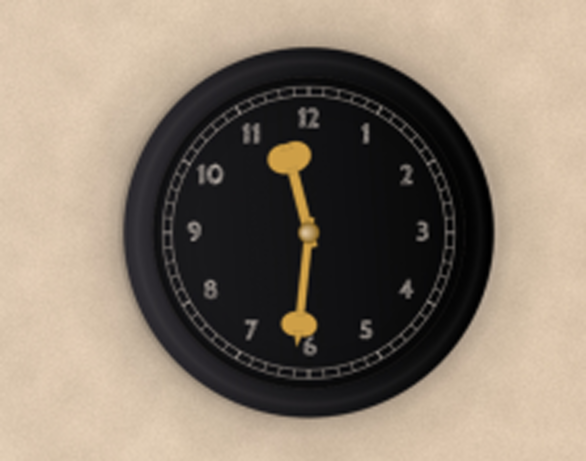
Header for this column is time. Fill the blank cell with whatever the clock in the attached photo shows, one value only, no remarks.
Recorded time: 11:31
